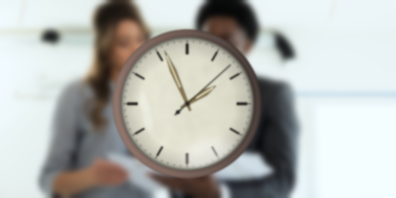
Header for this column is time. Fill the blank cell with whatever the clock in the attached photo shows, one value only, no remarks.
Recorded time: 1:56:08
